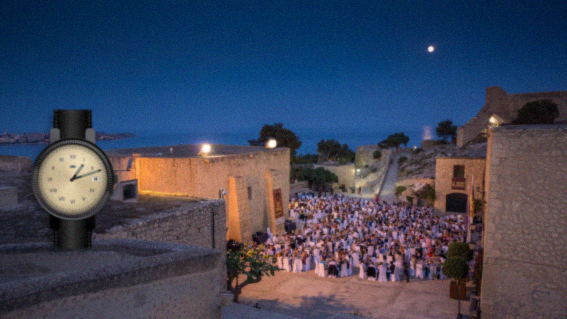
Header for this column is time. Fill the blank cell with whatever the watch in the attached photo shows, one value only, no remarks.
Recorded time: 1:12
